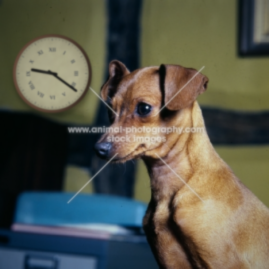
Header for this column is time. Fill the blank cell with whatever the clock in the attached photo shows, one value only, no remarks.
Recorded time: 9:21
